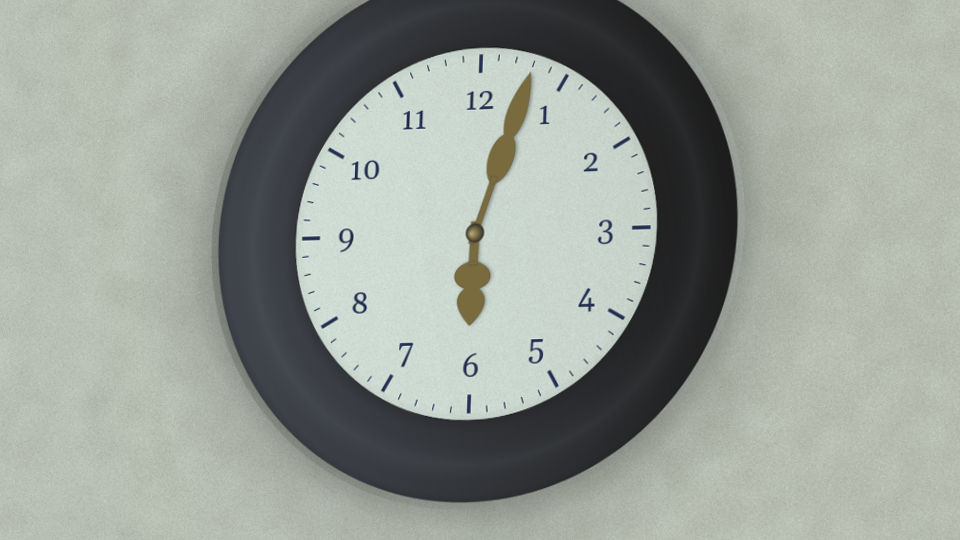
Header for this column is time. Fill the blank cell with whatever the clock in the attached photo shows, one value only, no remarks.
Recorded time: 6:03
